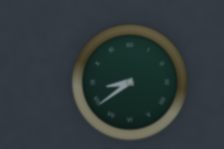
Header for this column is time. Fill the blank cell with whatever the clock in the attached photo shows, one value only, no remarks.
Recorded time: 8:39
